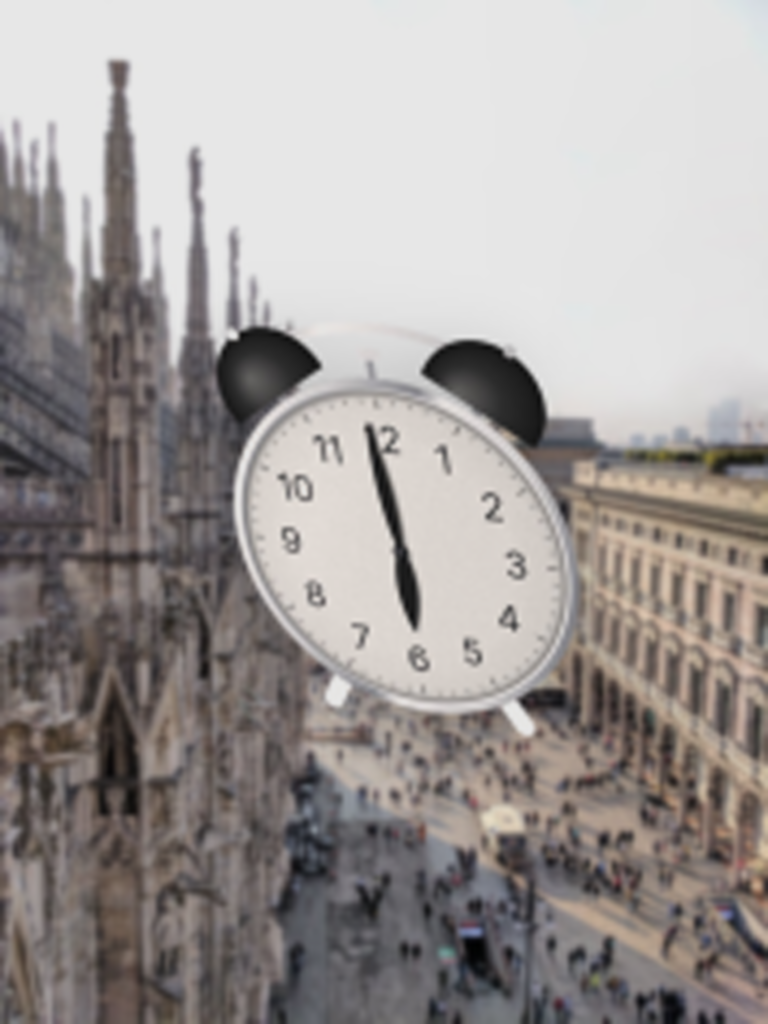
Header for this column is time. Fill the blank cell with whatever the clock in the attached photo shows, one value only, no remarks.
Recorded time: 5:59
